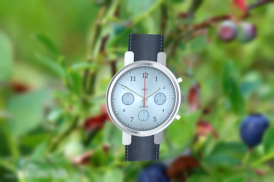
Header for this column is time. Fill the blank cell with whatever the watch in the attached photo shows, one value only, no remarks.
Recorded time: 1:50
